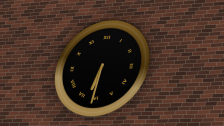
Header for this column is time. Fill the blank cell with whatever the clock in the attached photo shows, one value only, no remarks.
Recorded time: 6:31
